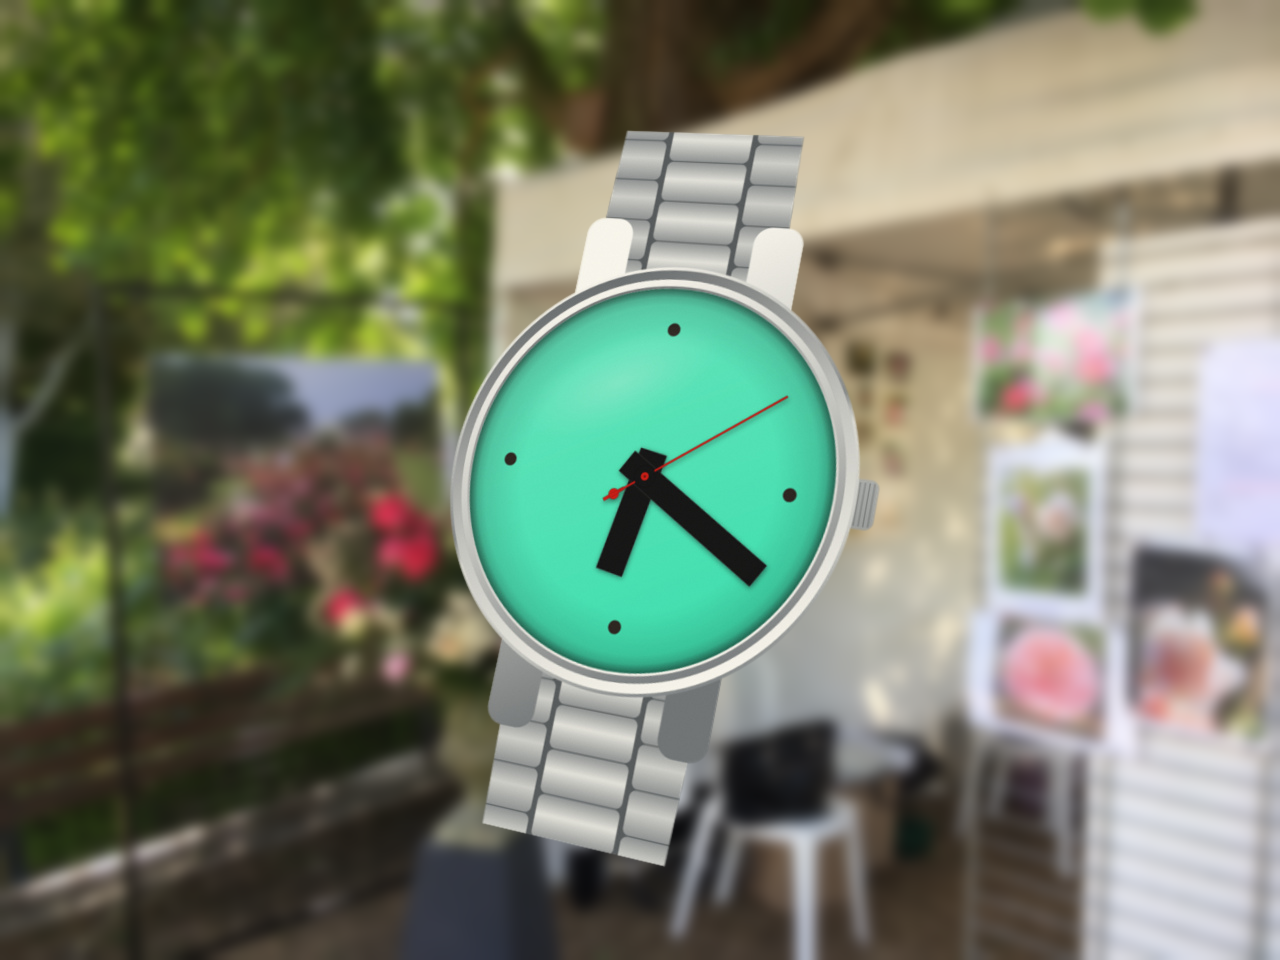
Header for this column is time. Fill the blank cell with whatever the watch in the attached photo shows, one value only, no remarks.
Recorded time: 6:20:09
